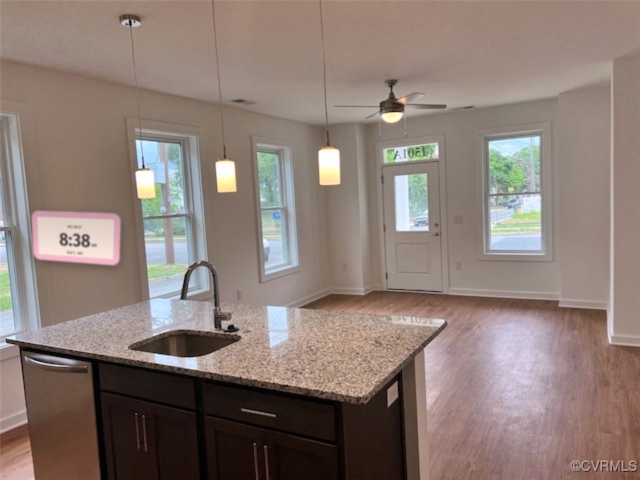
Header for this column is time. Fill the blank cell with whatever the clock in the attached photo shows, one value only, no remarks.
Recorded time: 8:38
